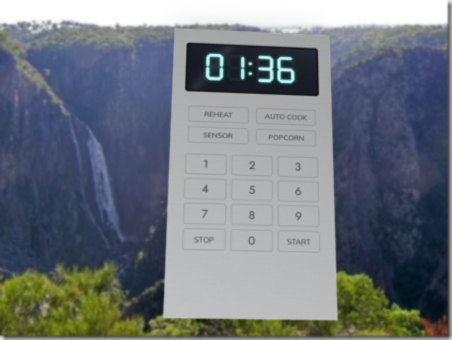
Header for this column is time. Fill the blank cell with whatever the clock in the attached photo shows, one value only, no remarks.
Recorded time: 1:36
